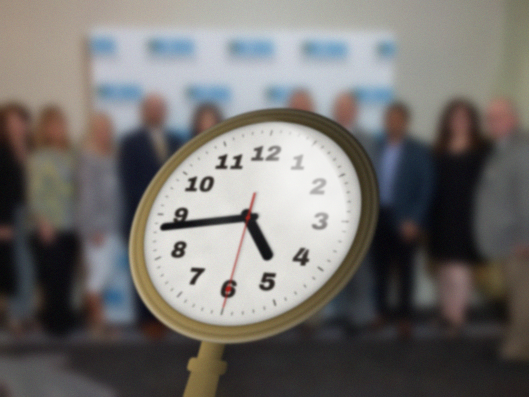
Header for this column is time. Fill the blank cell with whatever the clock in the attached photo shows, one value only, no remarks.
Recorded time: 4:43:30
